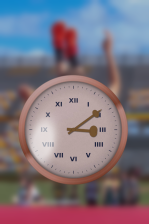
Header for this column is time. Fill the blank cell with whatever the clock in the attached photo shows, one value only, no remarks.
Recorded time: 3:09
